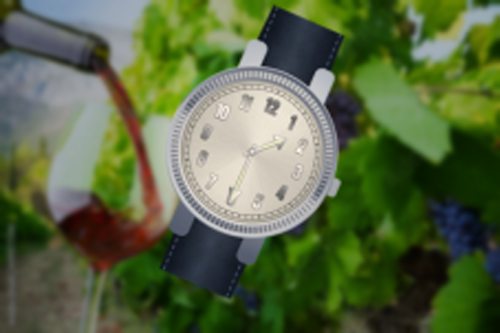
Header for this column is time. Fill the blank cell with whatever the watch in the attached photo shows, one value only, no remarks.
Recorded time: 1:30
